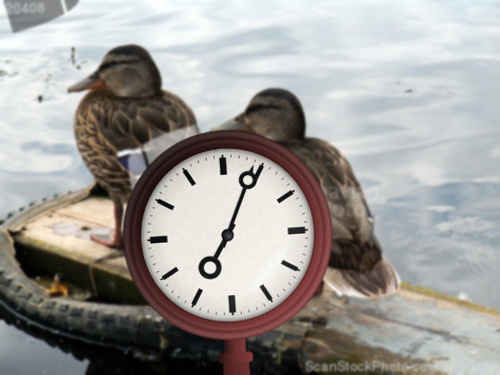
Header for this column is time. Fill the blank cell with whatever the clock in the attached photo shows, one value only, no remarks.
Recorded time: 7:04
